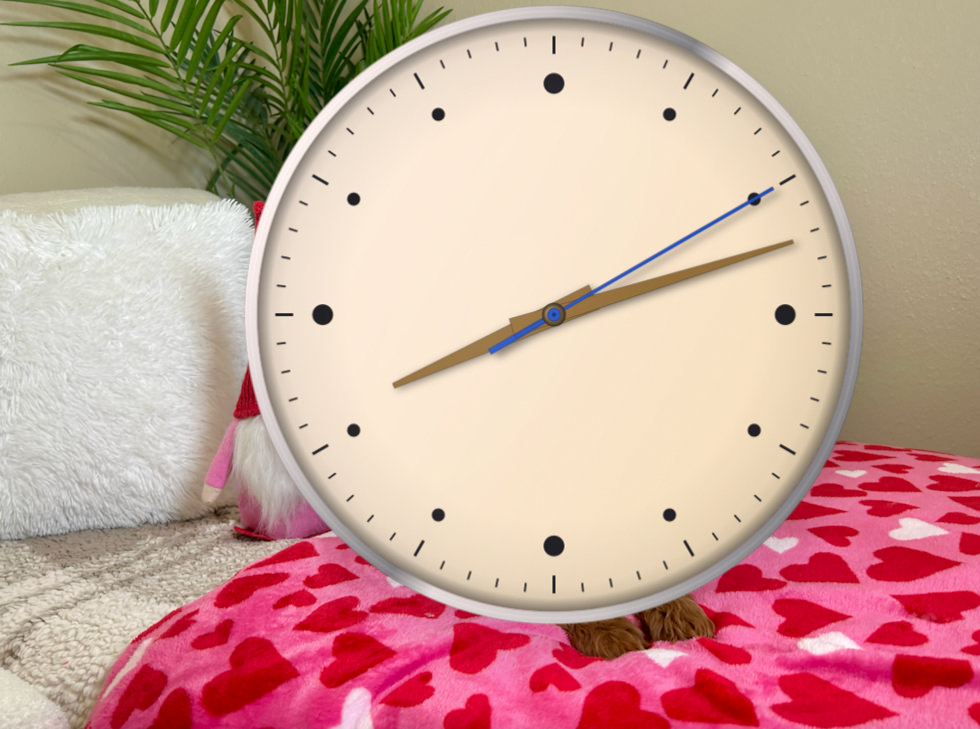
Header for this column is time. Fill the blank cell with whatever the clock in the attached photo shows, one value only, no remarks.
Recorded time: 8:12:10
